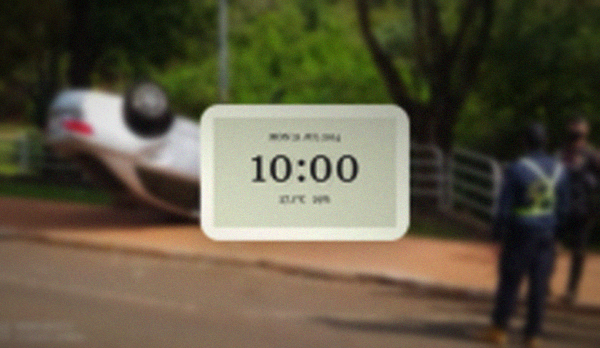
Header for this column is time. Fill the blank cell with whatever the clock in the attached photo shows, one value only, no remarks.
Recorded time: 10:00
